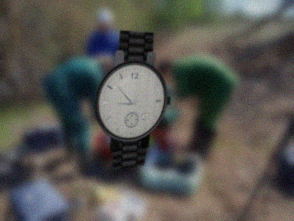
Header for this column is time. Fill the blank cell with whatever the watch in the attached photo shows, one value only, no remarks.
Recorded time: 8:52
